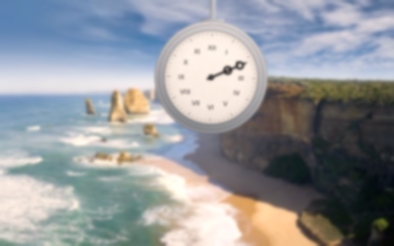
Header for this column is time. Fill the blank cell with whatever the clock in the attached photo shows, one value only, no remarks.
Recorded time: 2:11
